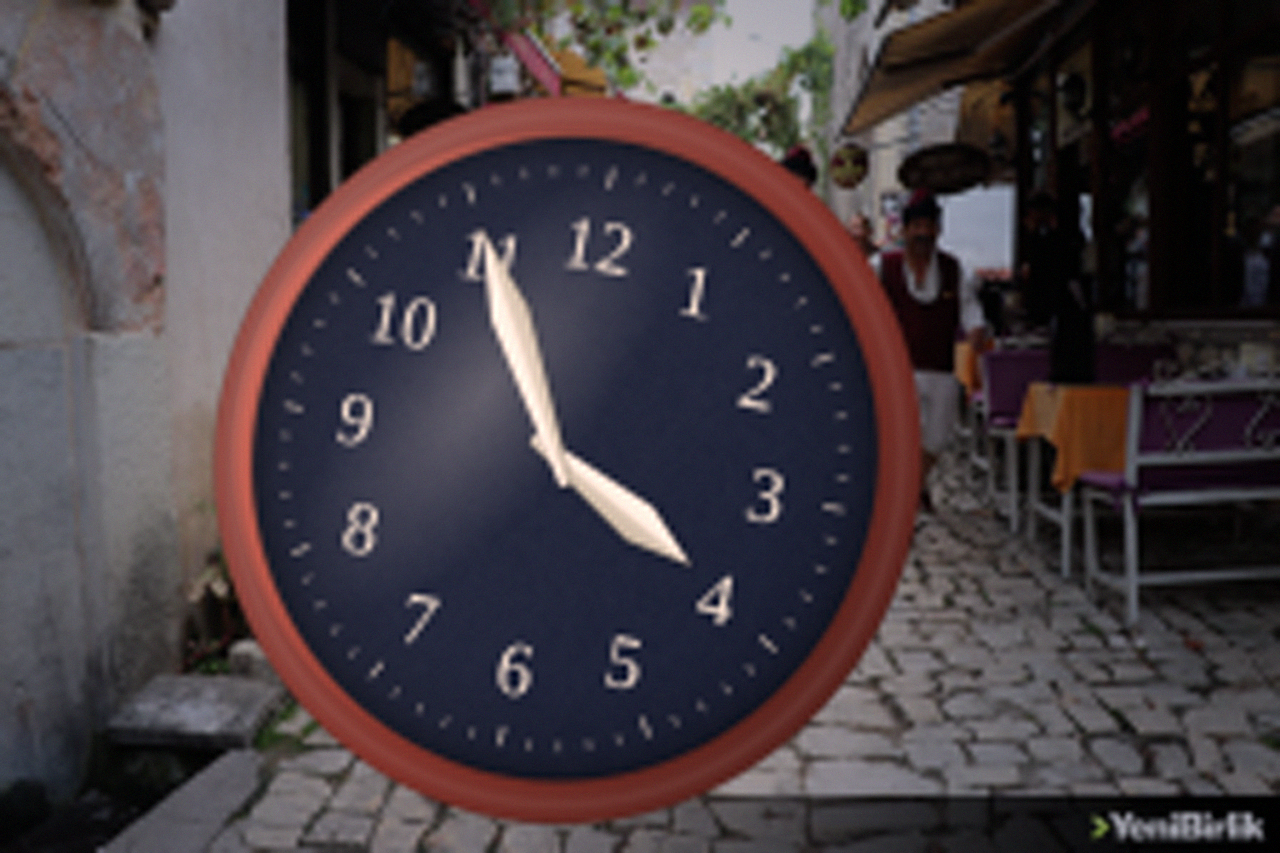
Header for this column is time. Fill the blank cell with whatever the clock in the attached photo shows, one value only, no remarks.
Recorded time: 3:55
